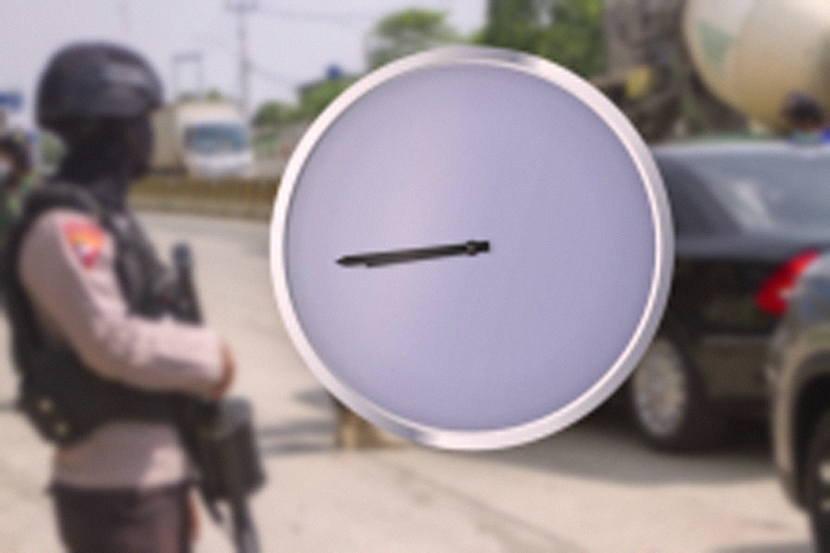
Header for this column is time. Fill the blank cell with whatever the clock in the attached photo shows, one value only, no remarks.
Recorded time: 8:44
